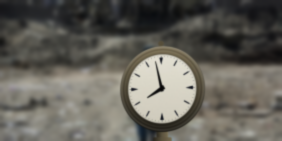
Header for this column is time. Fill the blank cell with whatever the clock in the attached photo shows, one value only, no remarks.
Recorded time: 7:58
